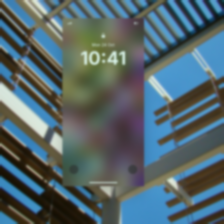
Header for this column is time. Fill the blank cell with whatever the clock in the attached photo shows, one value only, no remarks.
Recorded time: 10:41
